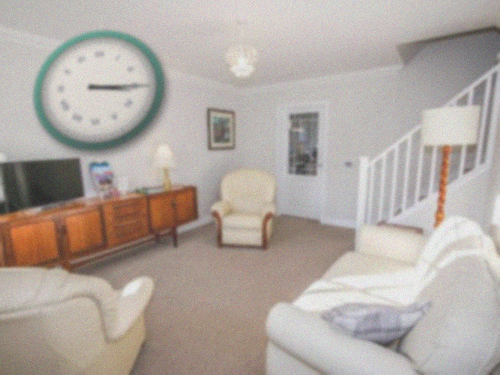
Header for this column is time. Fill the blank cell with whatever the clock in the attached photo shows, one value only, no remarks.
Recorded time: 3:15
